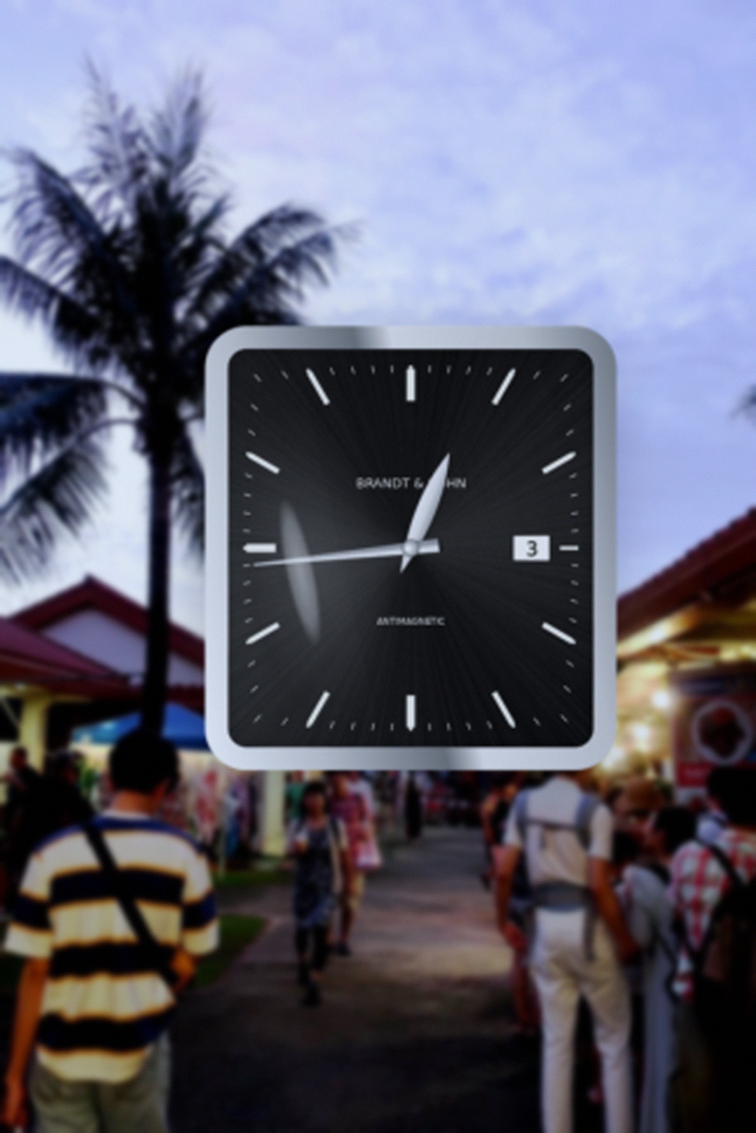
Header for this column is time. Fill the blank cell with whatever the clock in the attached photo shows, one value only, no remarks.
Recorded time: 12:44
